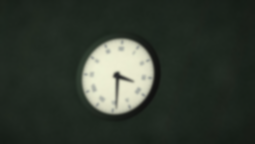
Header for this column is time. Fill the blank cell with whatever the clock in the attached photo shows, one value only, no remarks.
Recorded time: 3:29
